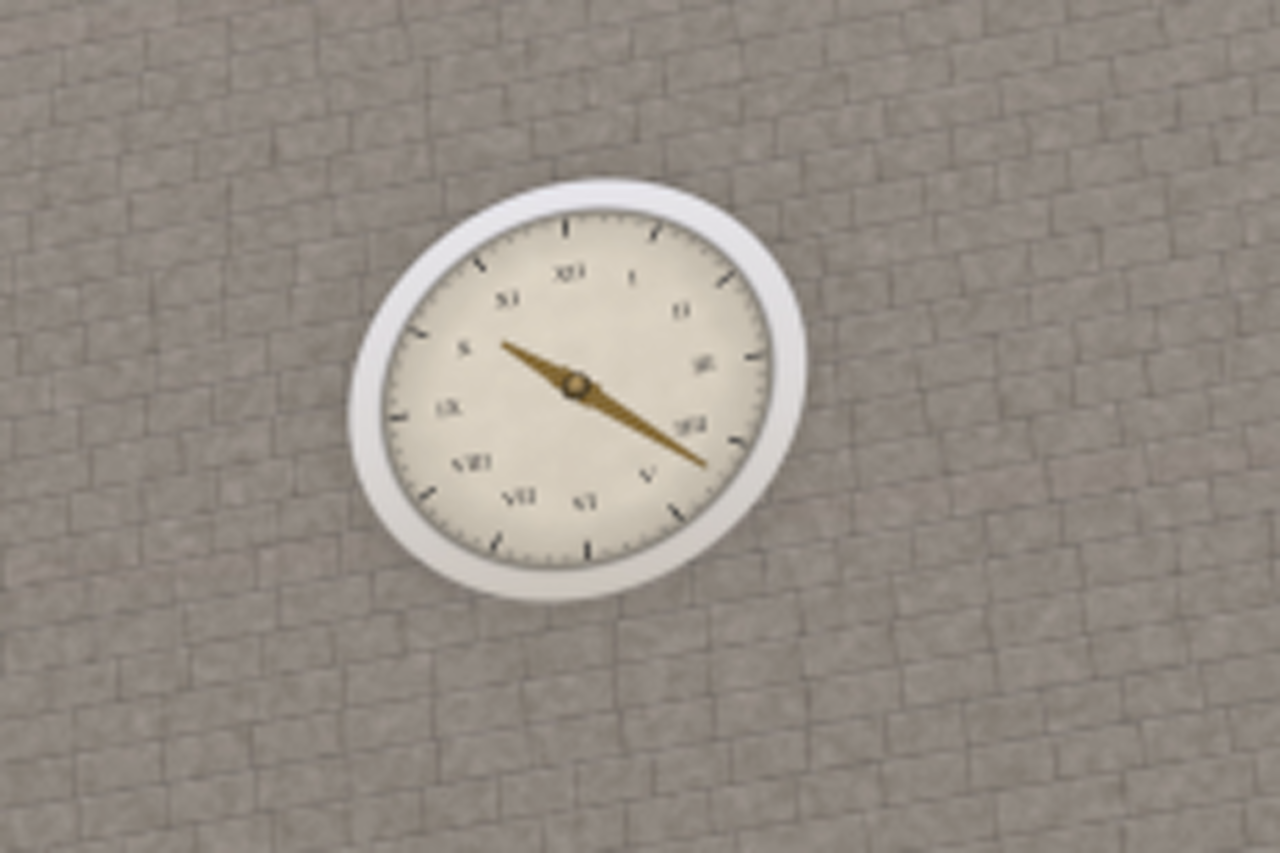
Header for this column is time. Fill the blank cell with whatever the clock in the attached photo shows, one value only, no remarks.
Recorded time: 10:22
